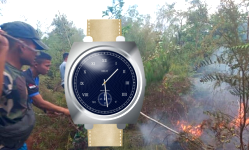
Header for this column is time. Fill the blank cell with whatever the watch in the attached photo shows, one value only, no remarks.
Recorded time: 1:29
